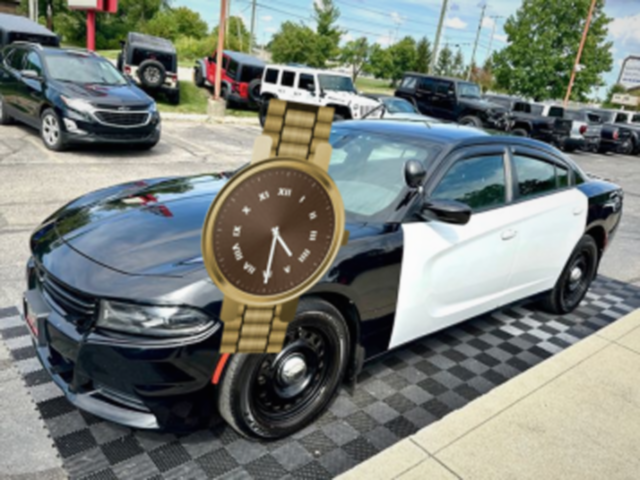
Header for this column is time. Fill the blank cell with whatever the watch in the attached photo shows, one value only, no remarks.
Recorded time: 4:30
